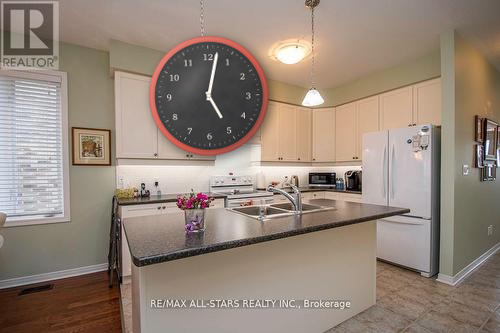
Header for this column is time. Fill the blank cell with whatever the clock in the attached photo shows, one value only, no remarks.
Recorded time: 5:02
